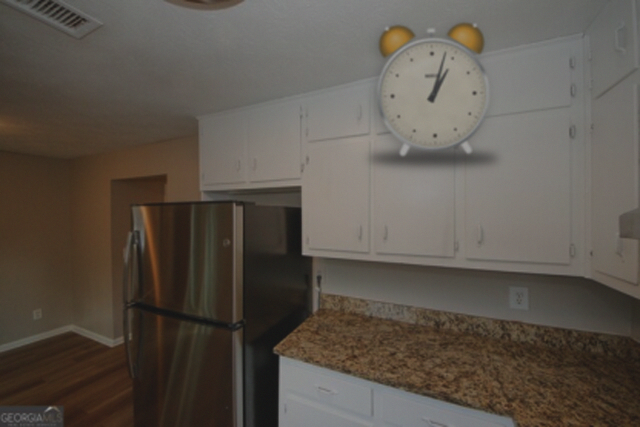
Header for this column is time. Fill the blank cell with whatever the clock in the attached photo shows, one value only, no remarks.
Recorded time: 1:03
